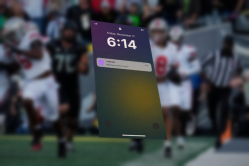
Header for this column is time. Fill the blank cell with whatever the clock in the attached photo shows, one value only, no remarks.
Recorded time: 6:14
